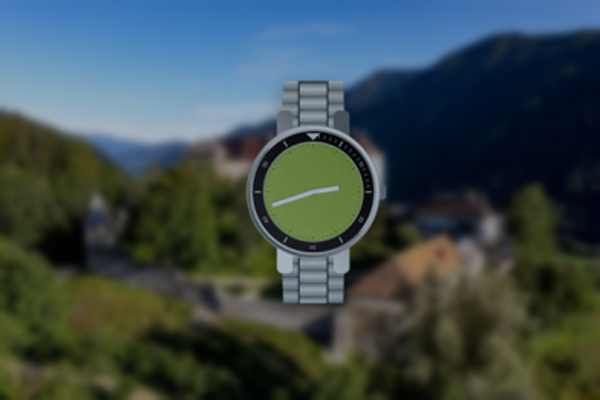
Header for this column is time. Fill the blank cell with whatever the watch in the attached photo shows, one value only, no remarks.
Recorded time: 2:42
